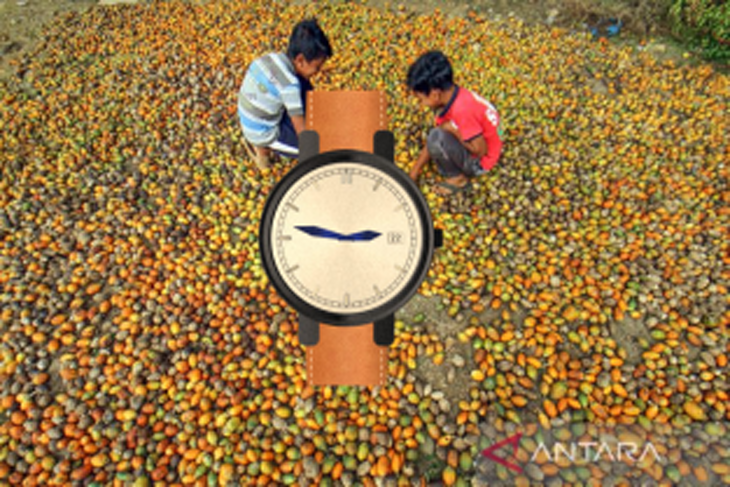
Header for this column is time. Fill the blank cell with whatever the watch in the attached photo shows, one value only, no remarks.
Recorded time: 2:47
